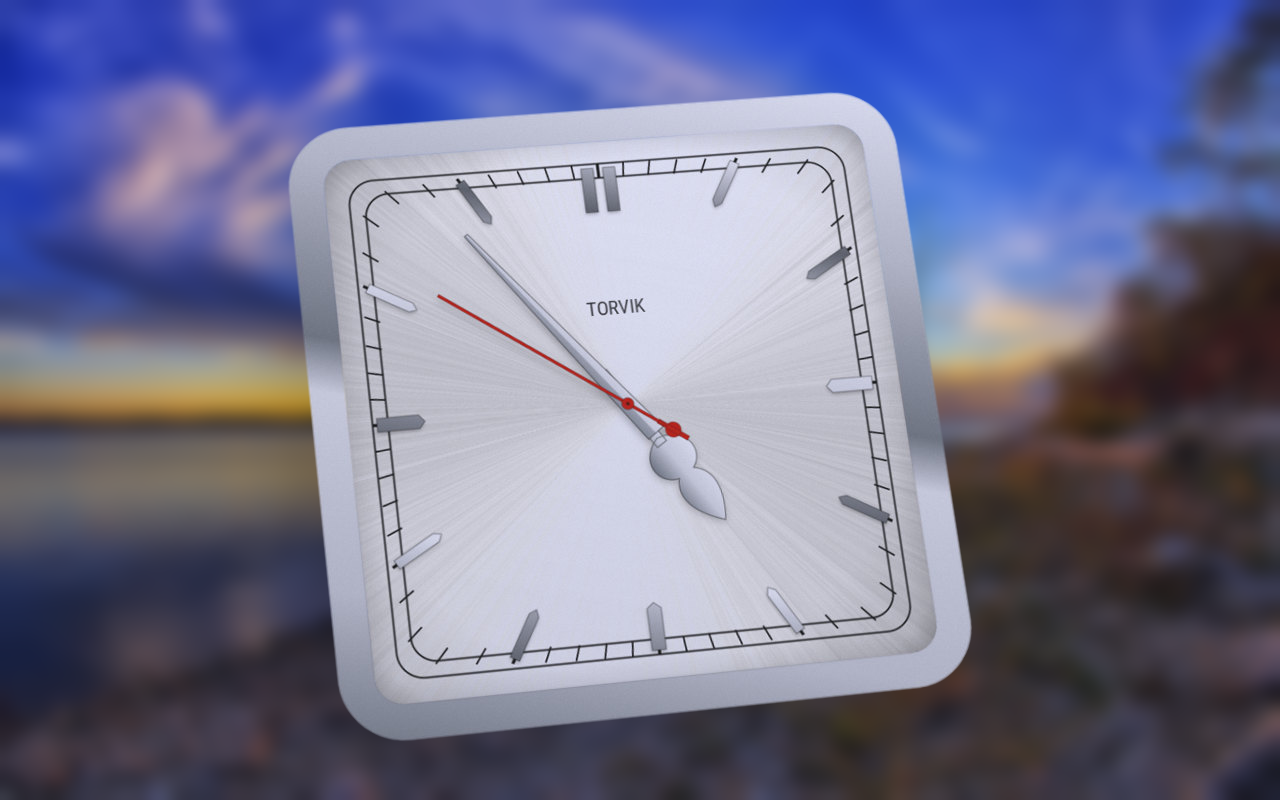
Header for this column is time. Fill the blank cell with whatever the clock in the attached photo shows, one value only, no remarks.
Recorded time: 4:53:51
